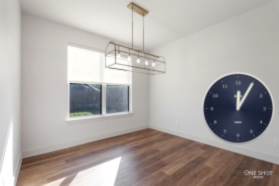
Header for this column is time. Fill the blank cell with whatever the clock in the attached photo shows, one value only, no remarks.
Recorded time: 12:05
